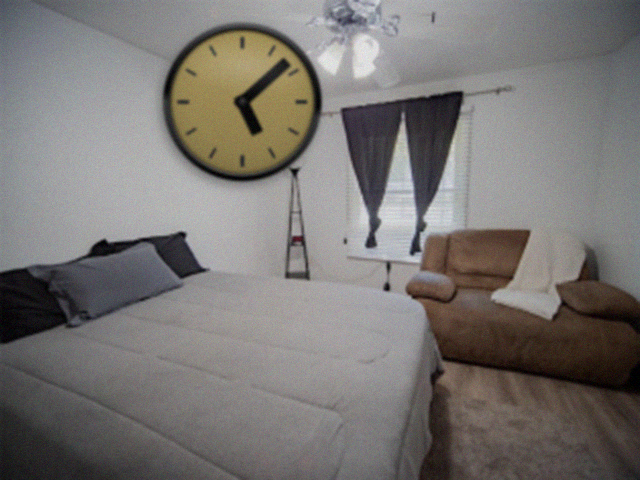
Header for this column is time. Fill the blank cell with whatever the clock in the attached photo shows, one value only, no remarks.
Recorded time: 5:08
